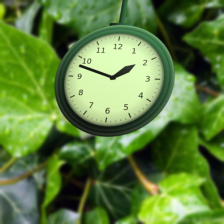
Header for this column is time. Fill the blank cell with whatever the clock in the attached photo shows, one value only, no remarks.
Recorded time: 1:48
